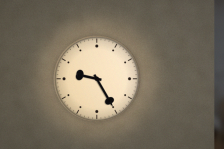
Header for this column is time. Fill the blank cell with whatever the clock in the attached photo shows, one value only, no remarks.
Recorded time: 9:25
